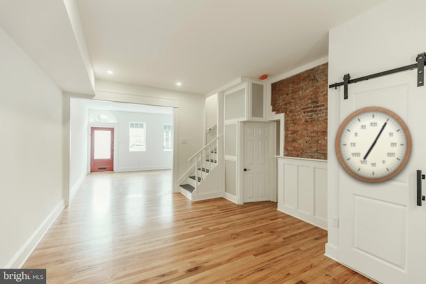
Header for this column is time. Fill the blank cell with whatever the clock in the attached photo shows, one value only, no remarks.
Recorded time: 7:05
